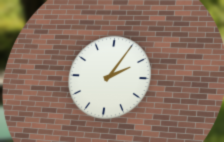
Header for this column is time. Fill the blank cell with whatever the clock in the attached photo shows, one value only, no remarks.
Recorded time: 2:05
